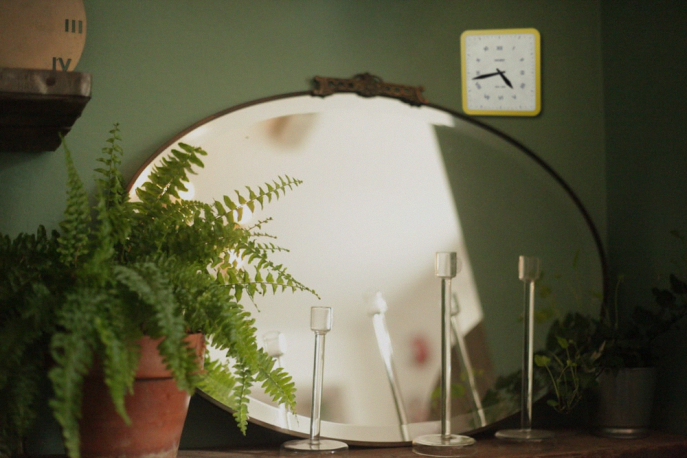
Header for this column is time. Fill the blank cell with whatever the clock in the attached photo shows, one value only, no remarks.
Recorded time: 4:43
